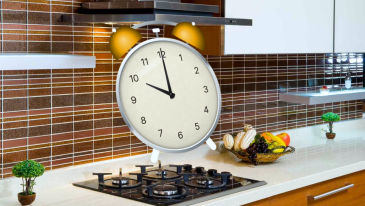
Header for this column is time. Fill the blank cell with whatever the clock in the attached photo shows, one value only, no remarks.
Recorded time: 10:00
